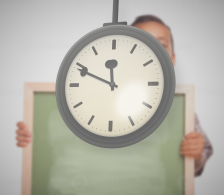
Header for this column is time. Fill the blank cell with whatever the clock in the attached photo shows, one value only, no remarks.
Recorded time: 11:49
